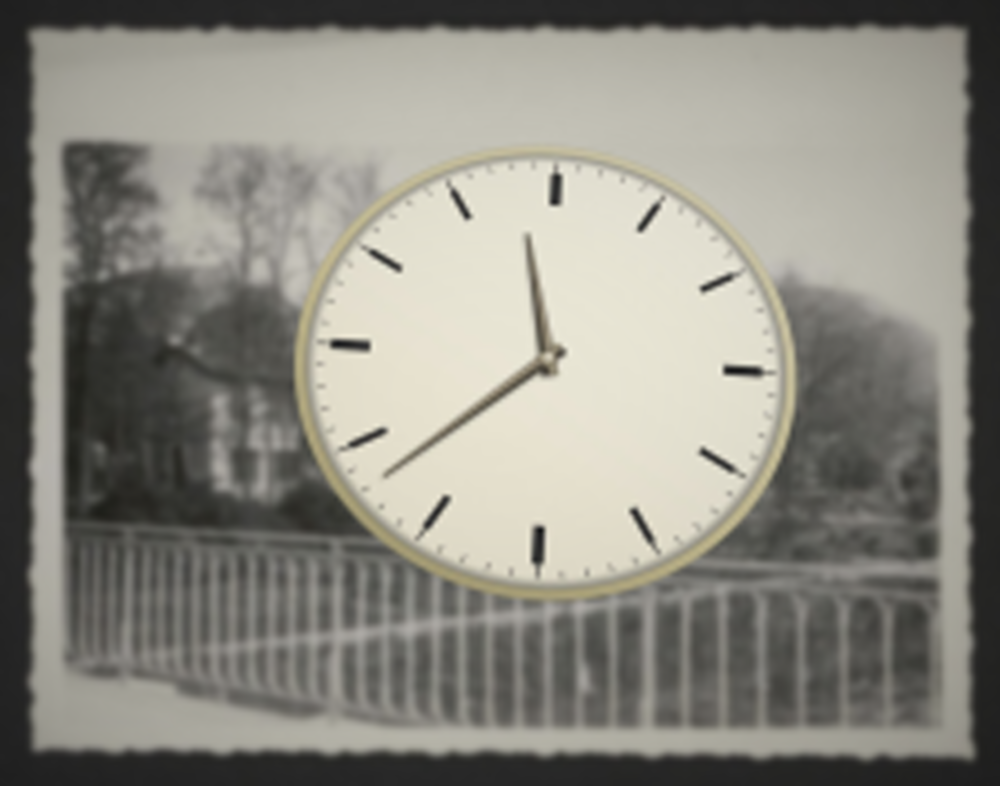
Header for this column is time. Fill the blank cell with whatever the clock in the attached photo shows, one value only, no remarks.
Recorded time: 11:38
